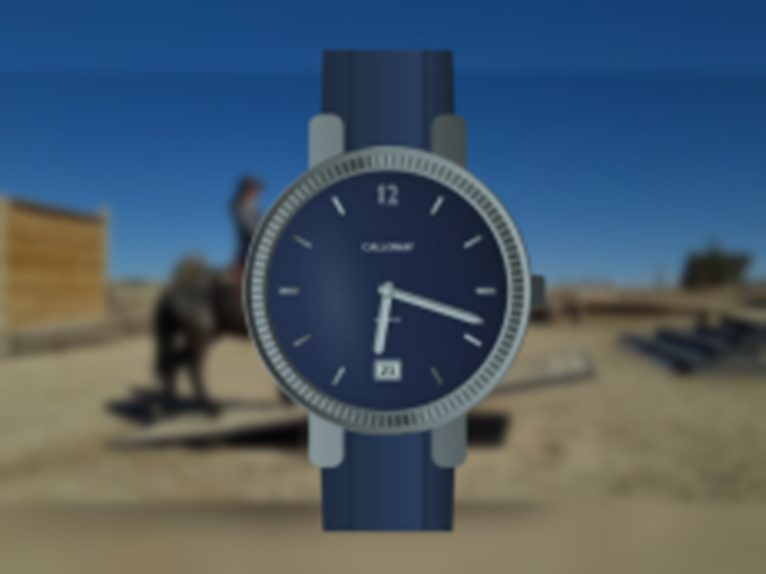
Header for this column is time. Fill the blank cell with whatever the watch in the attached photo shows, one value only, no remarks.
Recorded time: 6:18
